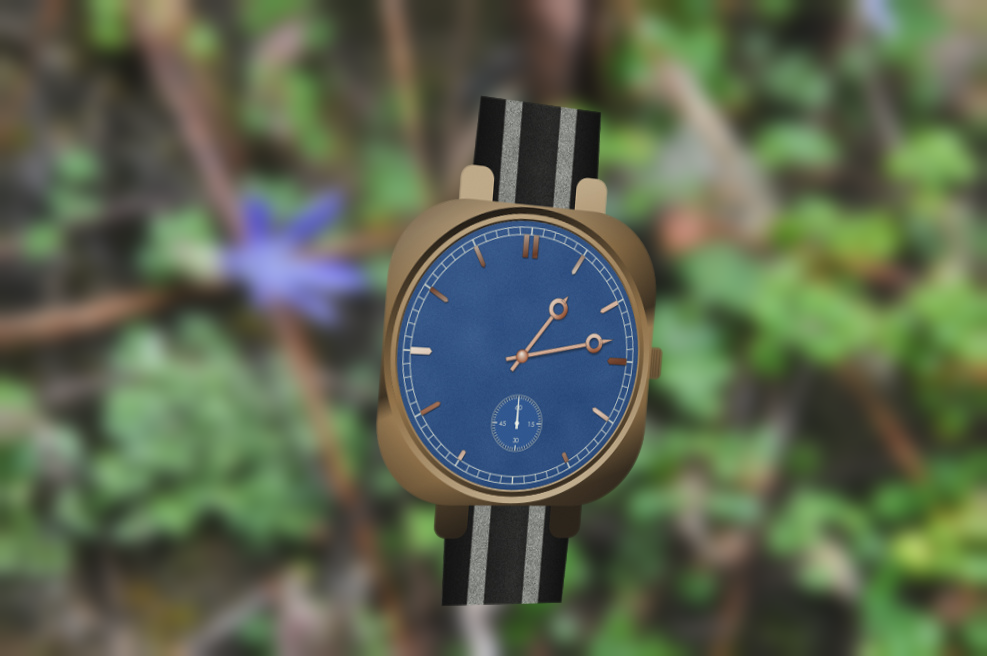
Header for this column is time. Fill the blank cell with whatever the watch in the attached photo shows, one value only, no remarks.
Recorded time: 1:13
